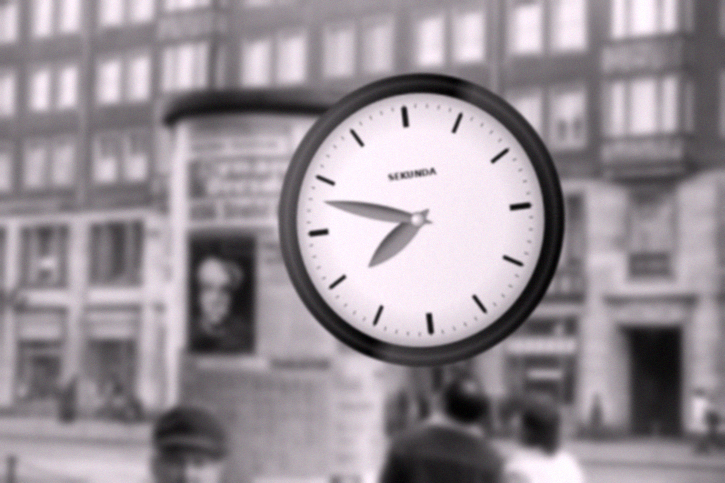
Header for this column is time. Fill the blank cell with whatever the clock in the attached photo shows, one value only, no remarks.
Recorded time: 7:48
